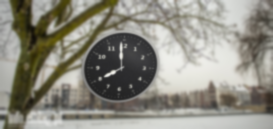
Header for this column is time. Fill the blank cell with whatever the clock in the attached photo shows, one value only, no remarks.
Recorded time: 7:59
